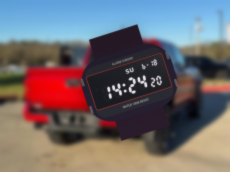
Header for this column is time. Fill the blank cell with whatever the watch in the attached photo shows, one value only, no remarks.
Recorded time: 14:24:20
